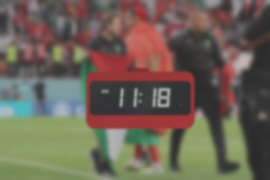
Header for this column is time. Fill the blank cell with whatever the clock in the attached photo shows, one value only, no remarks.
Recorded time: 11:18
